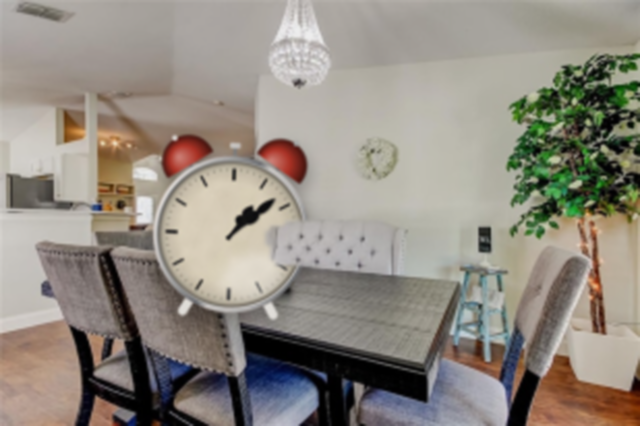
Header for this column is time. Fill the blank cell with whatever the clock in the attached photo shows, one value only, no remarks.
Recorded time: 1:08
